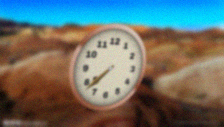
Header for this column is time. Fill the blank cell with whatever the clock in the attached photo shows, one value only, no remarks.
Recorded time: 7:38
